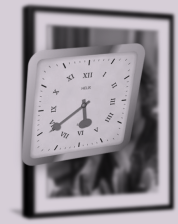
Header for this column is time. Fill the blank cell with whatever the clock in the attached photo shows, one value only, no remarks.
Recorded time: 5:39
